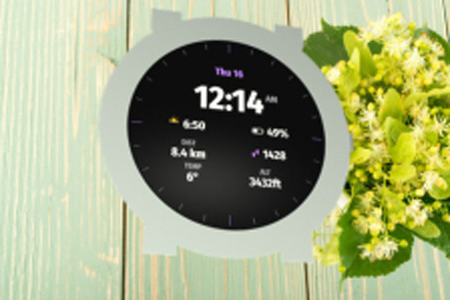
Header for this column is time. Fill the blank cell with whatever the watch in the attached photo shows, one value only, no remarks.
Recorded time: 12:14
